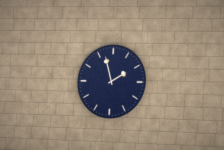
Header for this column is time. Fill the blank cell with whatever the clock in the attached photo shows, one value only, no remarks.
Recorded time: 1:57
